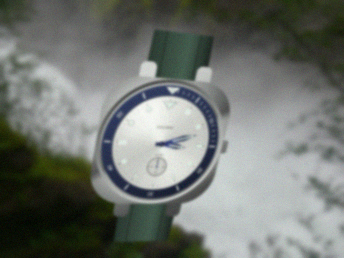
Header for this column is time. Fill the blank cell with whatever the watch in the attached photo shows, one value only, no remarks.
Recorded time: 3:12
